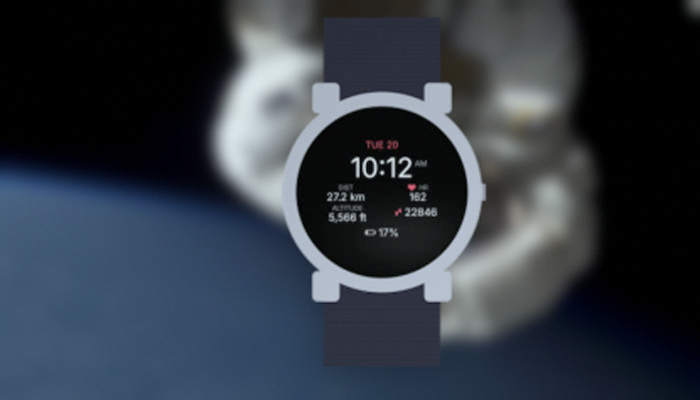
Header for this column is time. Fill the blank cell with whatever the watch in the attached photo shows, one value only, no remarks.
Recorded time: 10:12
